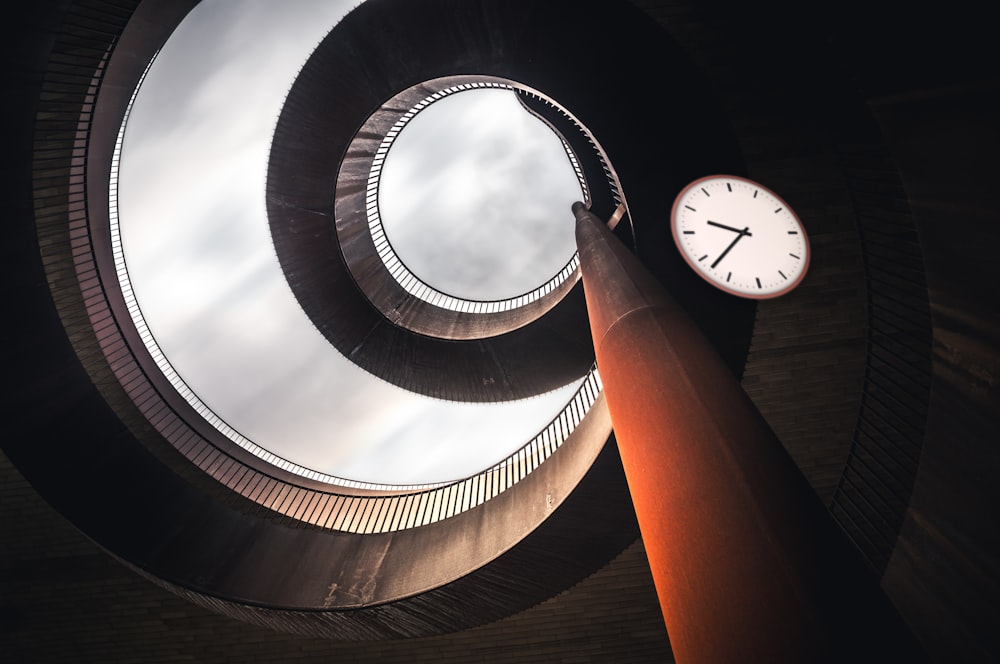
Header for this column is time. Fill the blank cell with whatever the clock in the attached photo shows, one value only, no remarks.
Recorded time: 9:38
